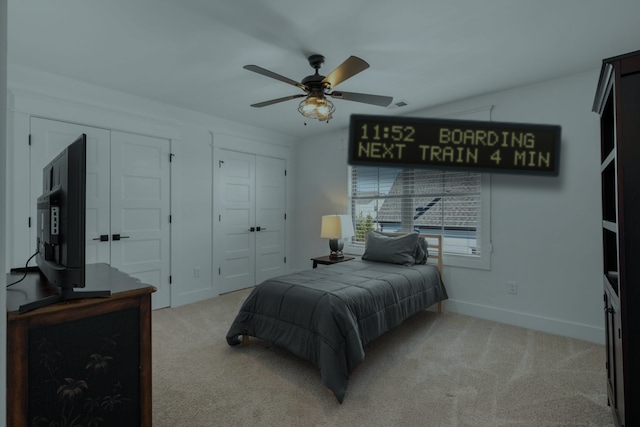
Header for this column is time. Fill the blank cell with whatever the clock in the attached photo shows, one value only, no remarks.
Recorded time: 11:52
